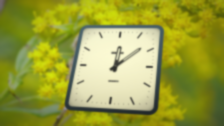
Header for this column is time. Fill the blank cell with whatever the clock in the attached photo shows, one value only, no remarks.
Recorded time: 12:08
